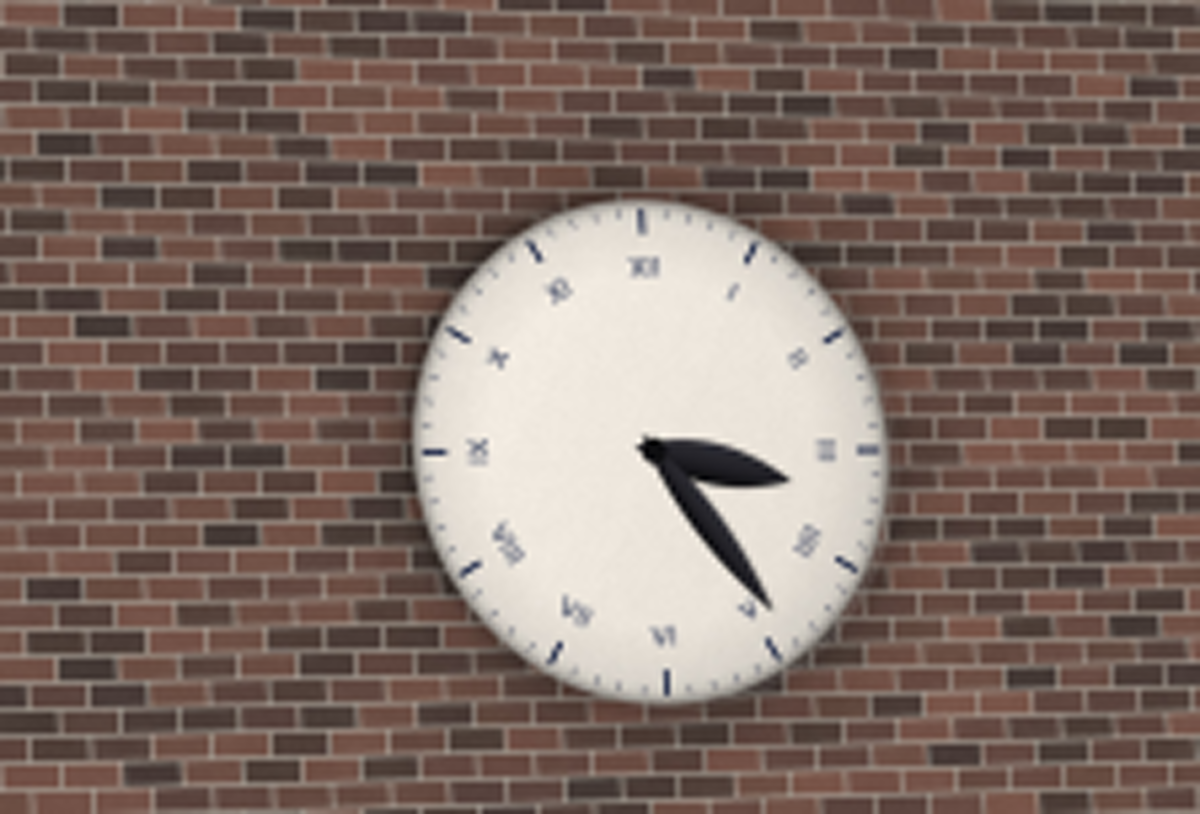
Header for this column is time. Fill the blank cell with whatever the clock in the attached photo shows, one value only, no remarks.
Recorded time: 3:24
